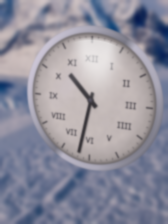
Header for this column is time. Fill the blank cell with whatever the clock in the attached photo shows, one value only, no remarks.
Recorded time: 10:32
